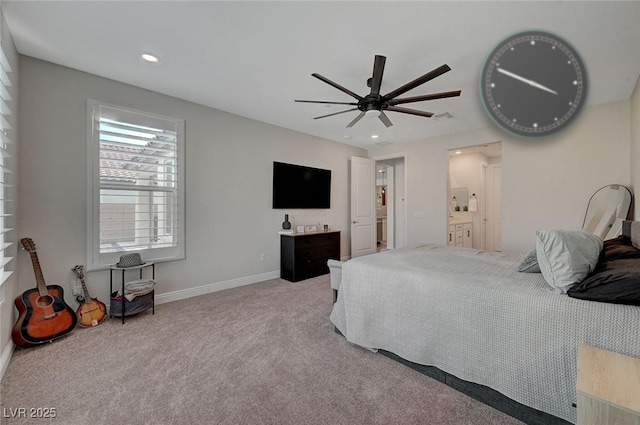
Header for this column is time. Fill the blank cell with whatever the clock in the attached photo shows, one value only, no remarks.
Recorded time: 3:49
